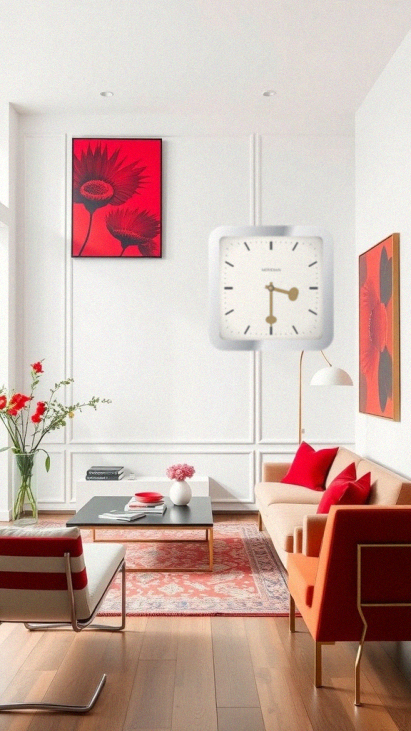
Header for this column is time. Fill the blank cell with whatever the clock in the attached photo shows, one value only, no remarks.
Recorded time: 3:30
